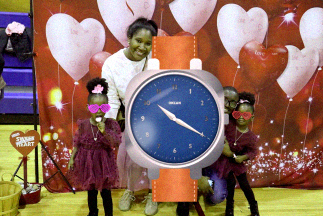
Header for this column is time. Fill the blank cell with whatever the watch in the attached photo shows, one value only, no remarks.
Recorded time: 10:20
